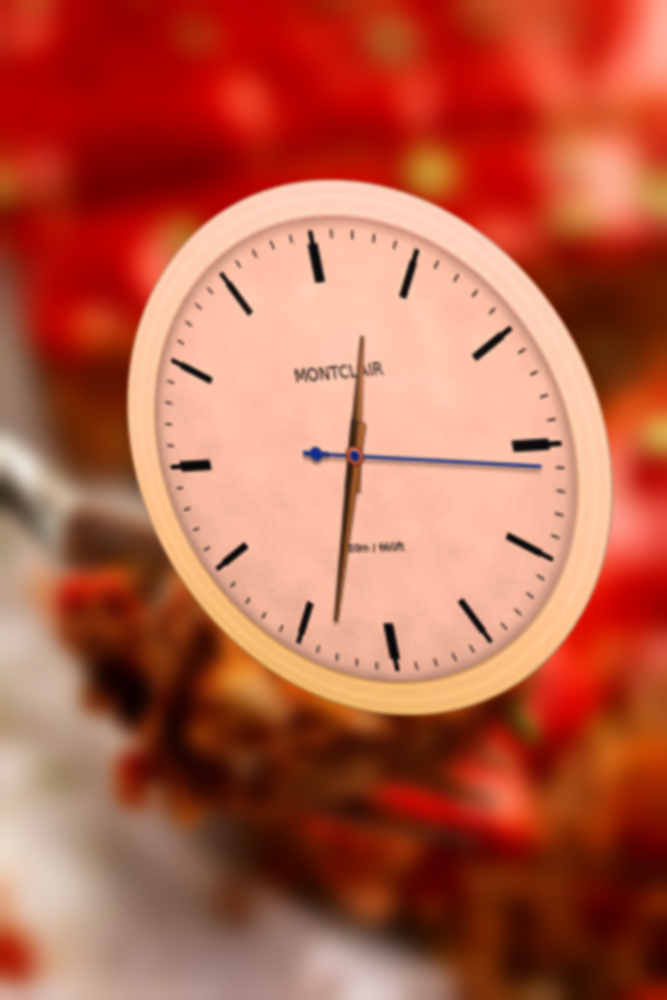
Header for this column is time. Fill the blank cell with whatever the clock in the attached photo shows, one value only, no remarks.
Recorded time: 12:33:16
